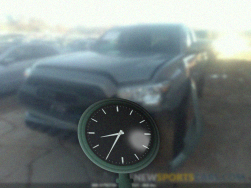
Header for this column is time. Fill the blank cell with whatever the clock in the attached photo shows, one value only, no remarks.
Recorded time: 8:35
